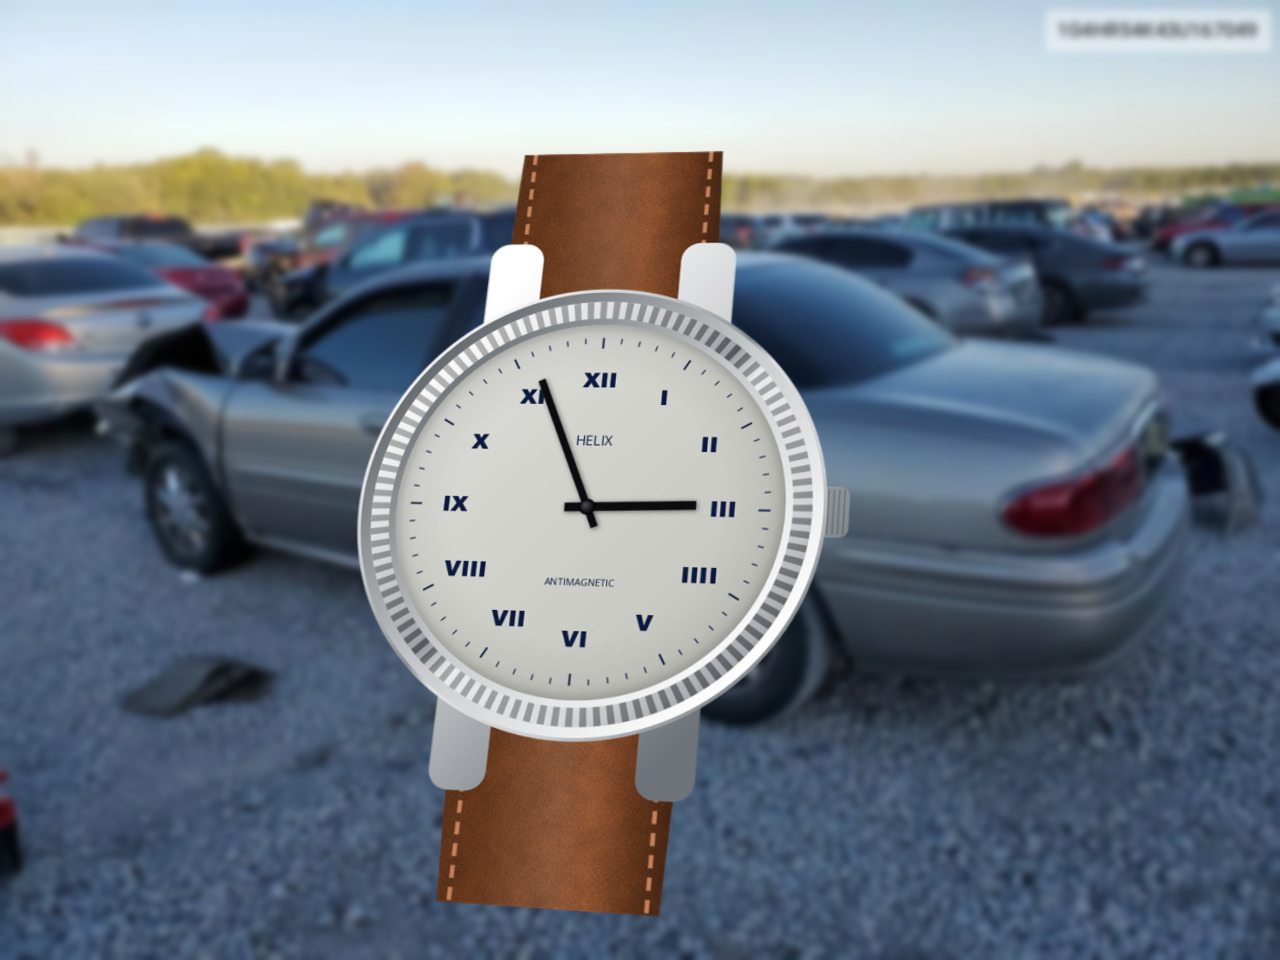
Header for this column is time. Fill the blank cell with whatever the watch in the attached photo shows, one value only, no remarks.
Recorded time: 2:56
